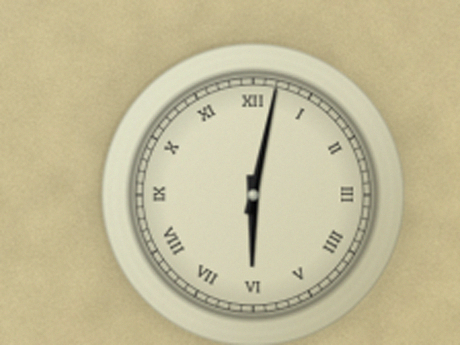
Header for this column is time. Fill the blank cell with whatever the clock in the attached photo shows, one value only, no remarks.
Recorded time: 6:02
